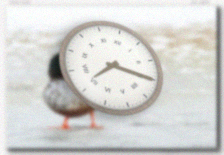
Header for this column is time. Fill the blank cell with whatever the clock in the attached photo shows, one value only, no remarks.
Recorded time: 7:15
